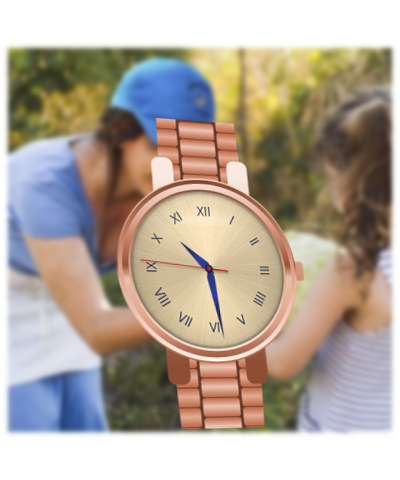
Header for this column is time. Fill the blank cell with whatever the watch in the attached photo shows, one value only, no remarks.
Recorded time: 10:28:46
